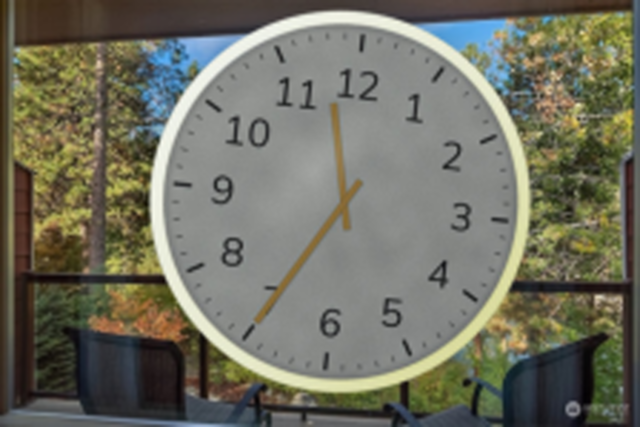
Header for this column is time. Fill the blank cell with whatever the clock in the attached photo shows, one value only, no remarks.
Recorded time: 11:35
